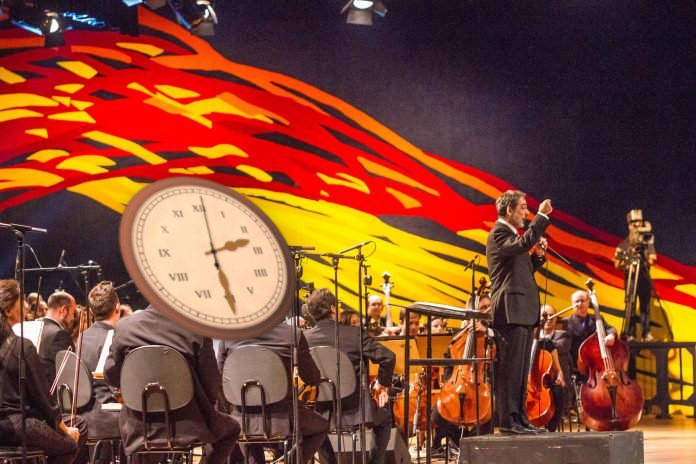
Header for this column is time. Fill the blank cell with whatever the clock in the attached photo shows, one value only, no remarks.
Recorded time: 2:30:01
